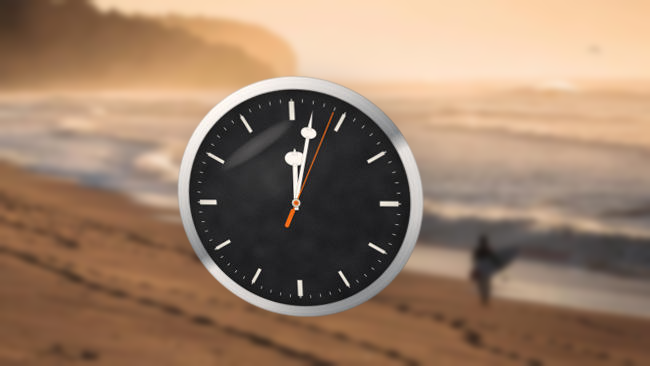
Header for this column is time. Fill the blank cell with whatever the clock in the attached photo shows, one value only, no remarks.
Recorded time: 12:02:04
